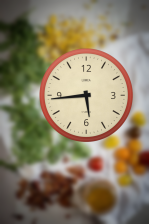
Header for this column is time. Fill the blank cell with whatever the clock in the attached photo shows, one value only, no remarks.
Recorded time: 5:44
